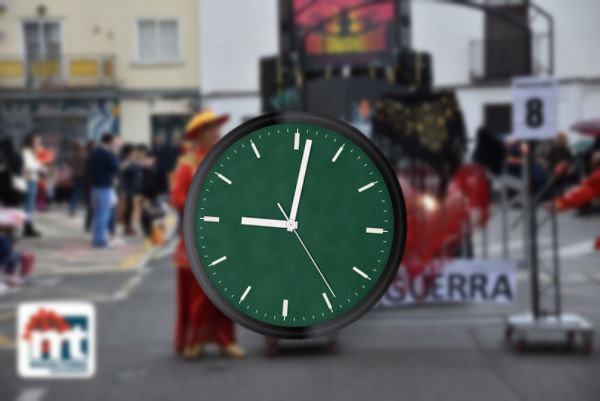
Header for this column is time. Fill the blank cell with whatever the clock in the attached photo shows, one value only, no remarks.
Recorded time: 9:01:24
